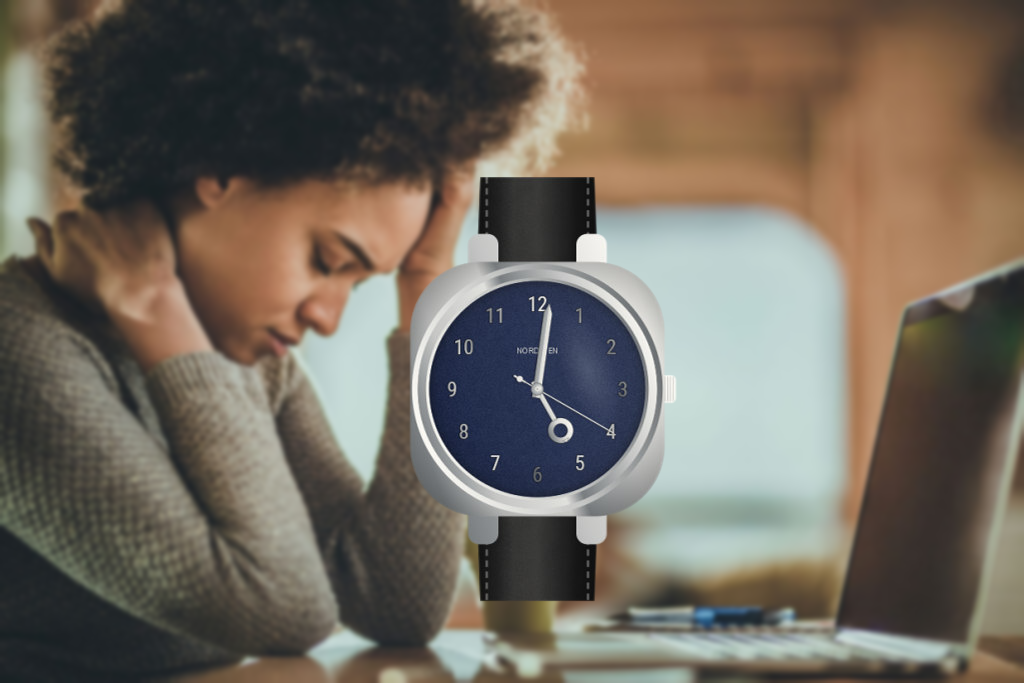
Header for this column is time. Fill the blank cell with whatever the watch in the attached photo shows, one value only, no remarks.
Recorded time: 5:01:20
